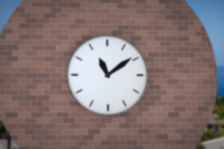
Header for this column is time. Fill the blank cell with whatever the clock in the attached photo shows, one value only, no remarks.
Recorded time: 11:09
